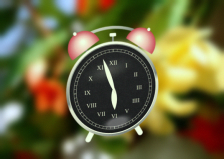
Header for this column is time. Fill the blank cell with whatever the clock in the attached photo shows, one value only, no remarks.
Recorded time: 5:57
